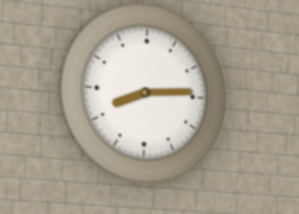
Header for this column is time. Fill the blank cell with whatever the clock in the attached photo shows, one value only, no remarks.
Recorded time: 8:14
